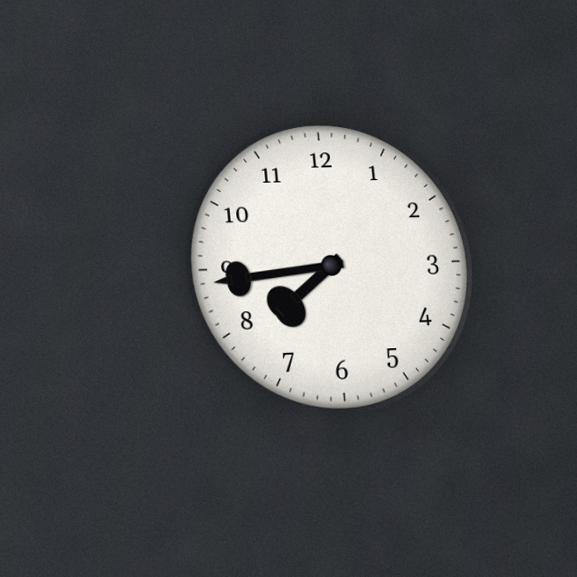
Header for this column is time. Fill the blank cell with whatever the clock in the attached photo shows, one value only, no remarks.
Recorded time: 7:44
